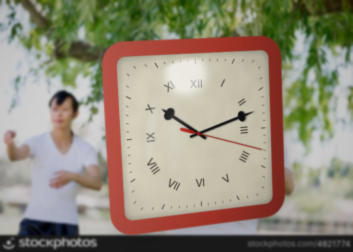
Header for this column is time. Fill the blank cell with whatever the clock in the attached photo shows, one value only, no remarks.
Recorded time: 10:12:18
